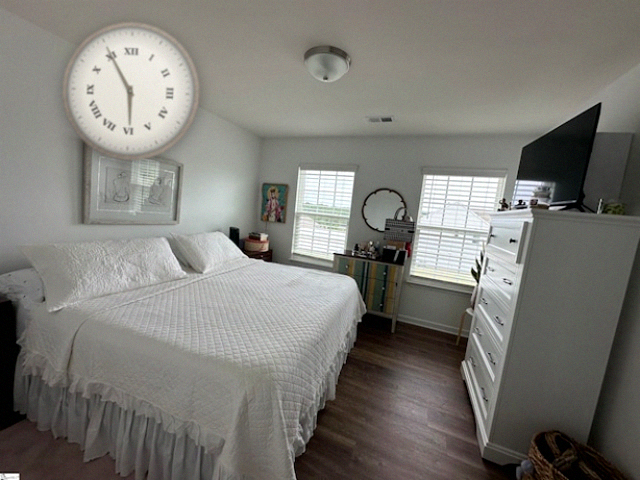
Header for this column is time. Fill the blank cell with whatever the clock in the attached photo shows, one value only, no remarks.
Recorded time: 5:55
